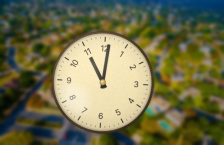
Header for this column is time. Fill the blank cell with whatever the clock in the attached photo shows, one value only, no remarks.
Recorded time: 11:01
